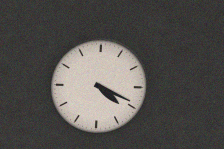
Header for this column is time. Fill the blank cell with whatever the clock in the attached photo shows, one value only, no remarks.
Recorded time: 4:19
